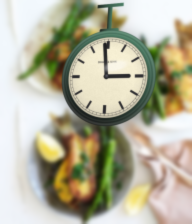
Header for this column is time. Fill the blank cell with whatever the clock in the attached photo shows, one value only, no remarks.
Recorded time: 2:59
